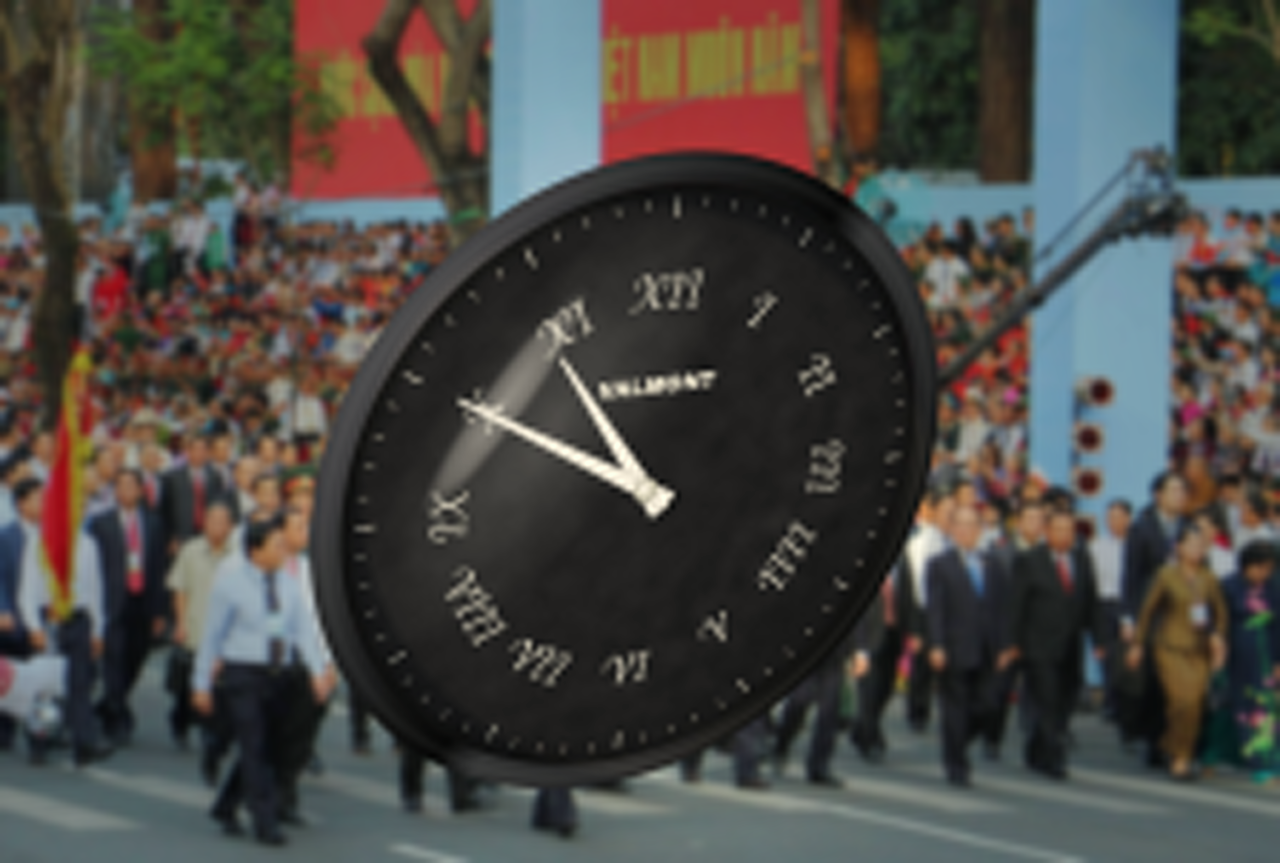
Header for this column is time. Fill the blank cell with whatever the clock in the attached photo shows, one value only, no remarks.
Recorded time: 10:50
